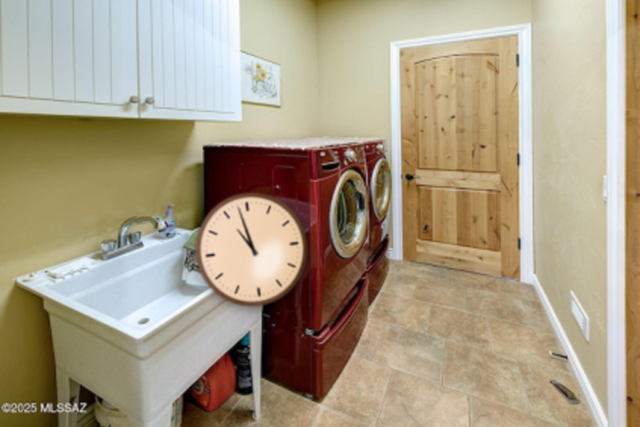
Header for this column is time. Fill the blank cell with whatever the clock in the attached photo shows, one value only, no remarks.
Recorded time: 10:58
